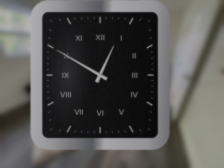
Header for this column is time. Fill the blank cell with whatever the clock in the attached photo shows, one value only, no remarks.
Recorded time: 12:50
